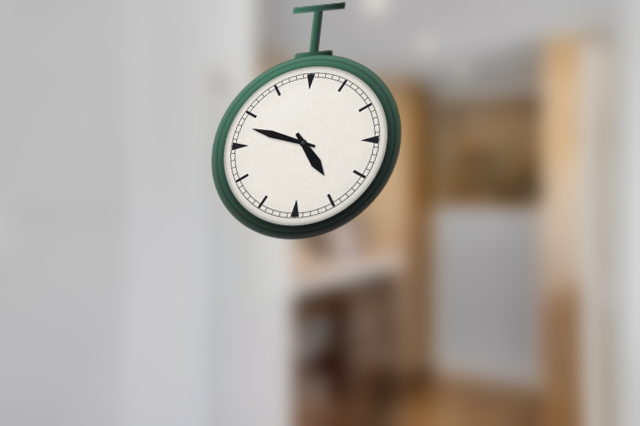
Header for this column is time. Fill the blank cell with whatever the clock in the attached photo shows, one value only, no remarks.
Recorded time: 4:48
